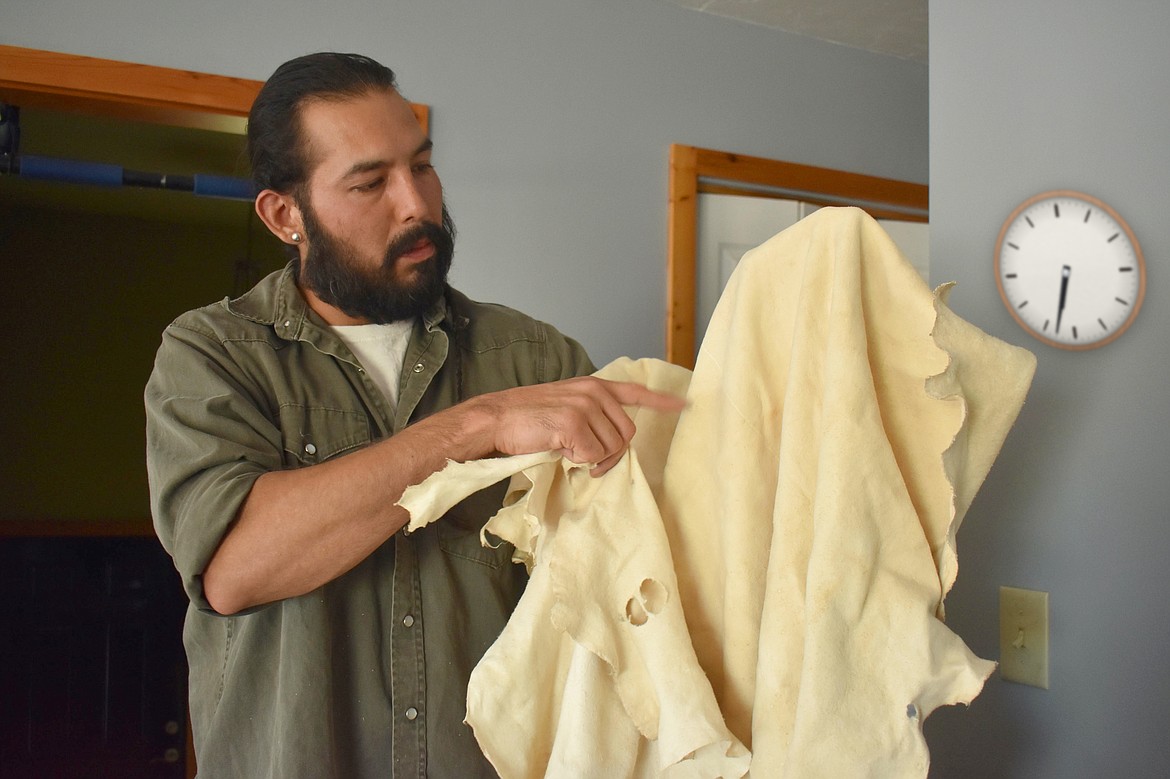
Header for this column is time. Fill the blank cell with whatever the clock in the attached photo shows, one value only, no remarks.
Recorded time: 6:33
